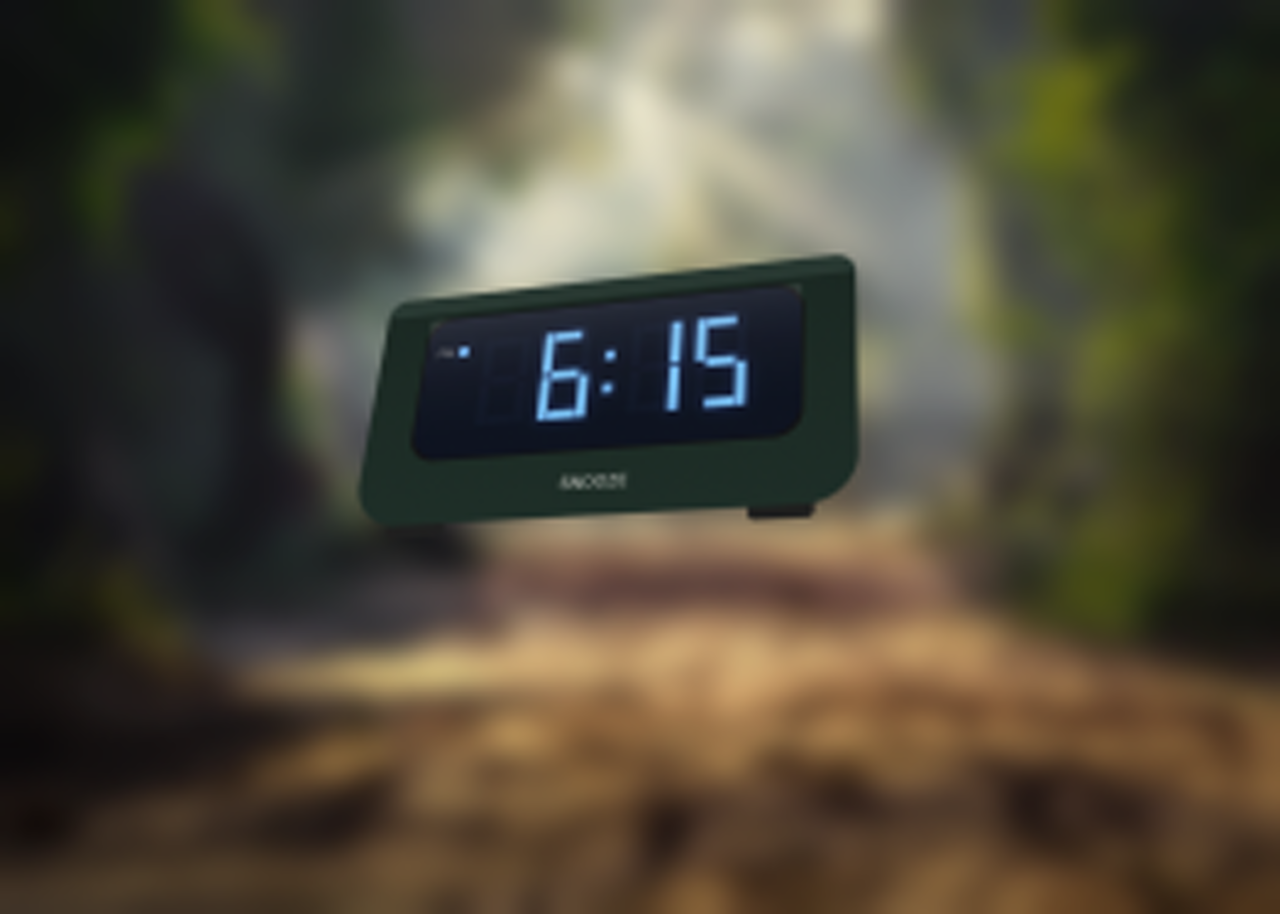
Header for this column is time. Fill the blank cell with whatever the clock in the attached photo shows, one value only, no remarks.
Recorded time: 6:15
